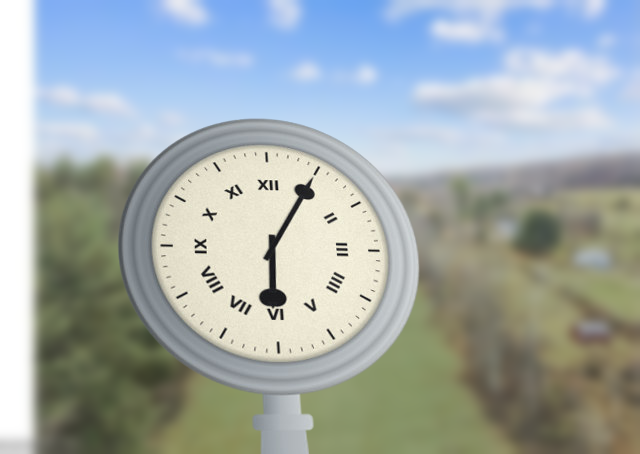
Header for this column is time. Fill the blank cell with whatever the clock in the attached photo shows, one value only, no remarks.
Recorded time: 6:05
